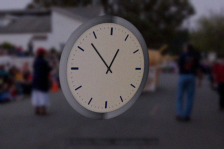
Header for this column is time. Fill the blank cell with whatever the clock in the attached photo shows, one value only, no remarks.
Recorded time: 12:53
